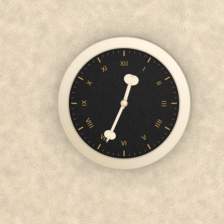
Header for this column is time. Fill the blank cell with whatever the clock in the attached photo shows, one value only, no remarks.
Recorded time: 12:34
